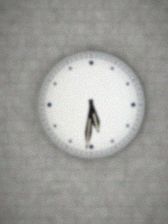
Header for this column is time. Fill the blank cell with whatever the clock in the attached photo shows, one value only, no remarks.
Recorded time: 5:31
